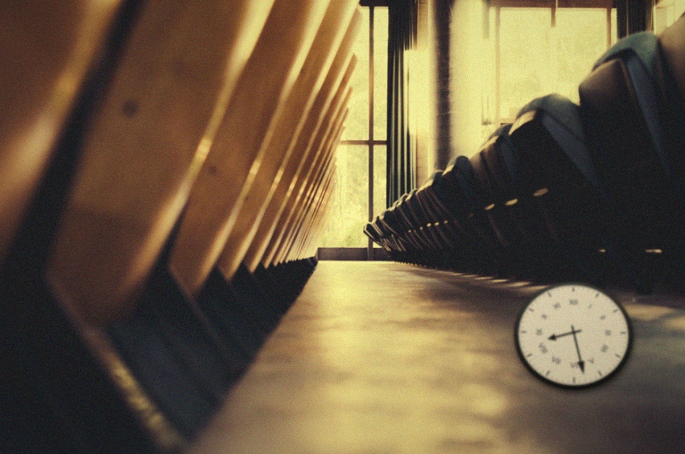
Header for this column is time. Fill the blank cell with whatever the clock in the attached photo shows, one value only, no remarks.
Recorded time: 8:28
